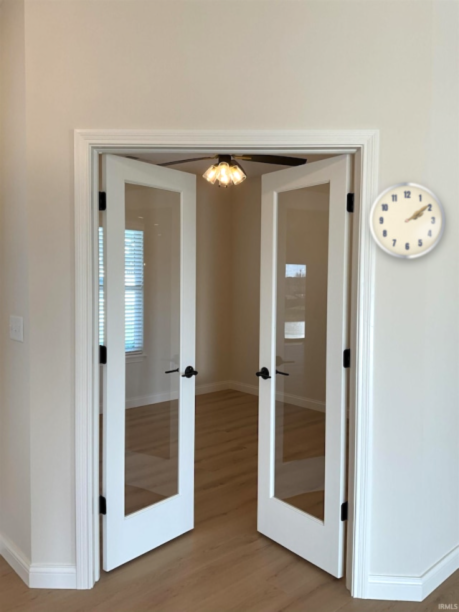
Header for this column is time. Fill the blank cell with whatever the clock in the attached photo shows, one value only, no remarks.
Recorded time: 2:09
